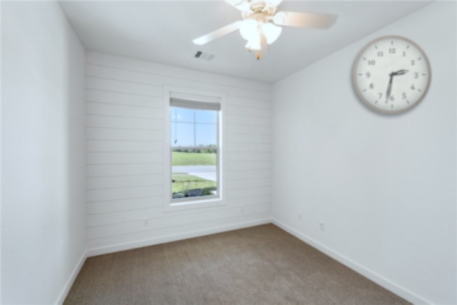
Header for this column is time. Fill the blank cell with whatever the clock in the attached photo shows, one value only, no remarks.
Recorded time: 2:32
